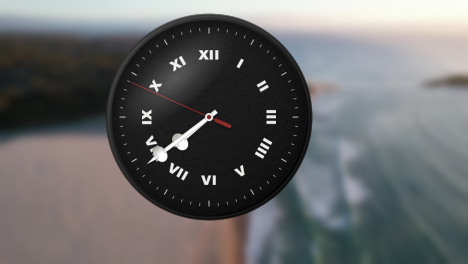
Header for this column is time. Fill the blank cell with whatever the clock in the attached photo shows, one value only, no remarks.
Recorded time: 7:38:49
